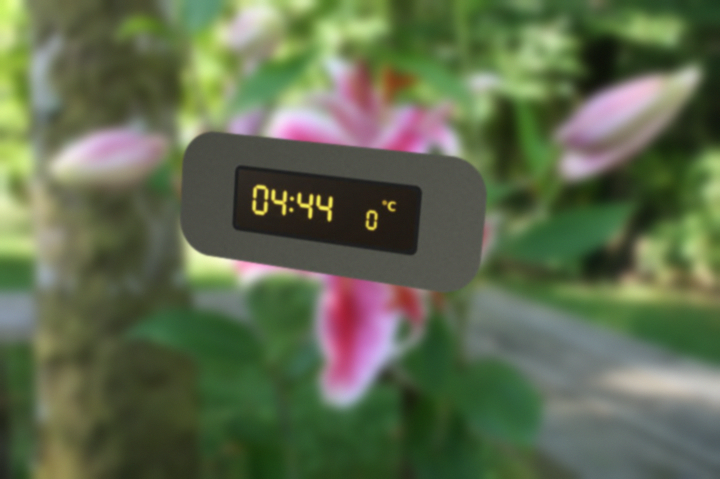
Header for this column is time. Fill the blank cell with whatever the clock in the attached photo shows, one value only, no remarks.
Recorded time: 4:44
